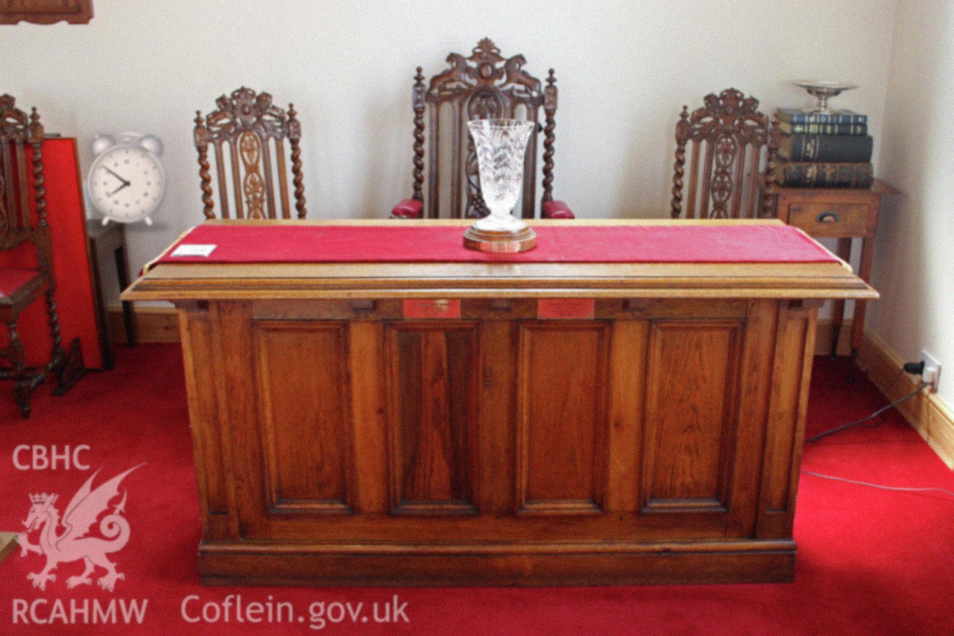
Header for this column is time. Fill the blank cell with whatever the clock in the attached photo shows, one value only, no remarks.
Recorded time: 7:51
